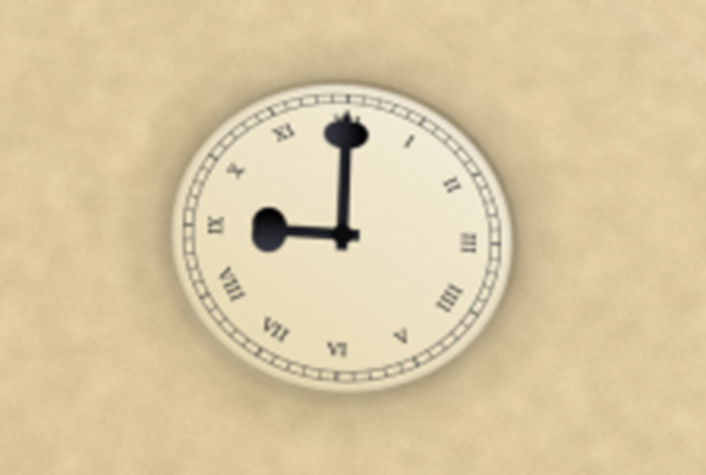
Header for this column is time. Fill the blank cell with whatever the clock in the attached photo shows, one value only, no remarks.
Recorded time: 9:00
